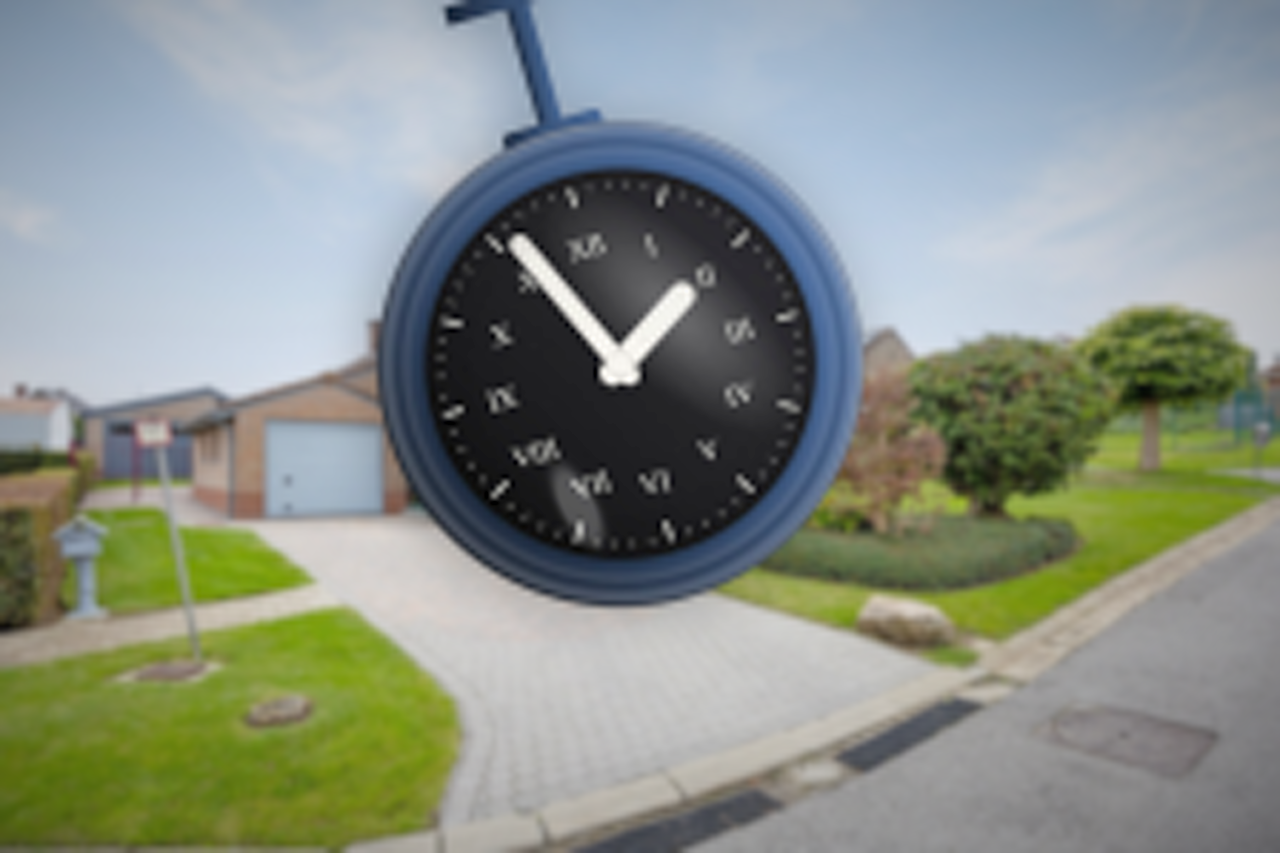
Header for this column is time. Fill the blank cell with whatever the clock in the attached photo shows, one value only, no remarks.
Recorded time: 1:56
